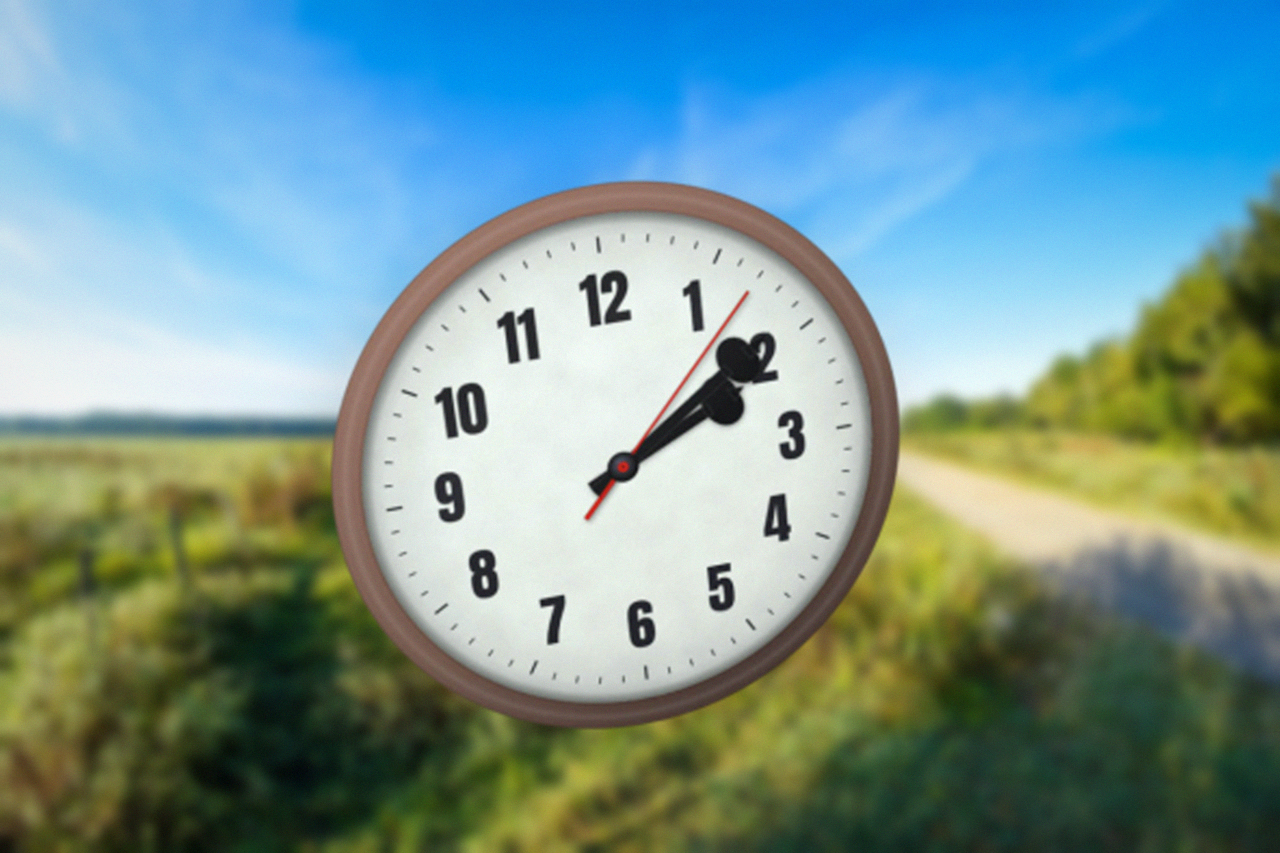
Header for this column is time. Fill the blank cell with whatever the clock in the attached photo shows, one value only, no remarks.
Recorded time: 2:09:07
